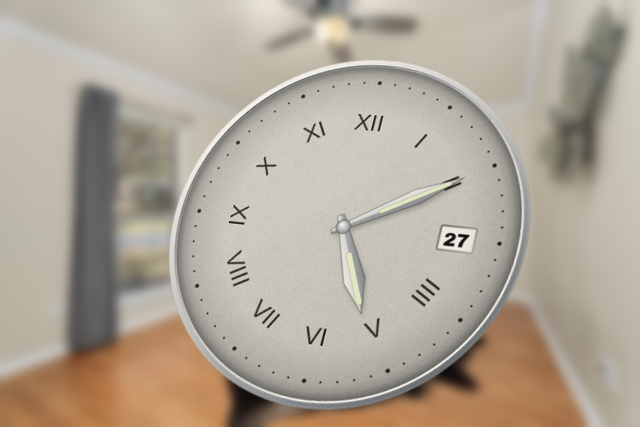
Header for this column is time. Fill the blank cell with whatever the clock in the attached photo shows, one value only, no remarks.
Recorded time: 5:10
